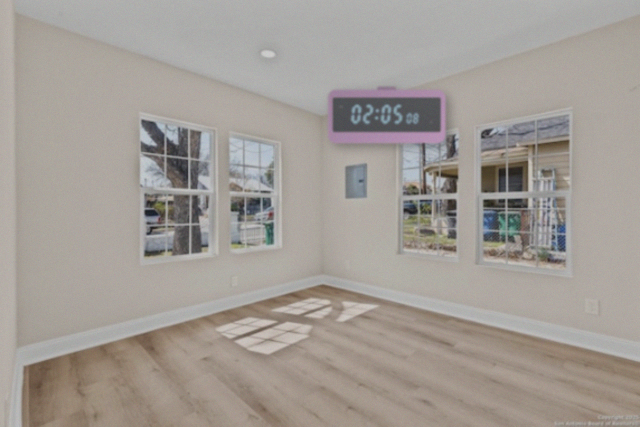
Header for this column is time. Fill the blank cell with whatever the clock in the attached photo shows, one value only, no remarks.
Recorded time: 2:05
